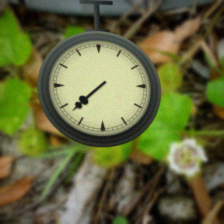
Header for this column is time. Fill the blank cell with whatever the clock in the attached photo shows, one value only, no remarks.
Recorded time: 7:38
